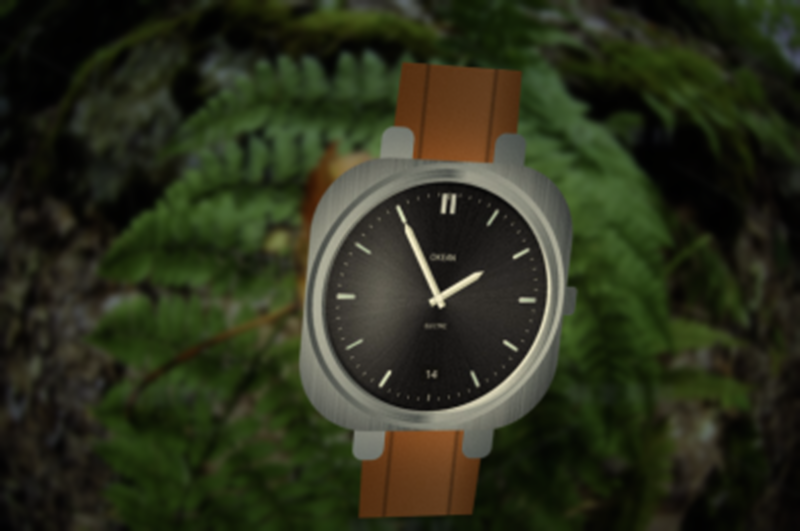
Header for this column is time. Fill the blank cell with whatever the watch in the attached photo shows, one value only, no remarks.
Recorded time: 1:55
